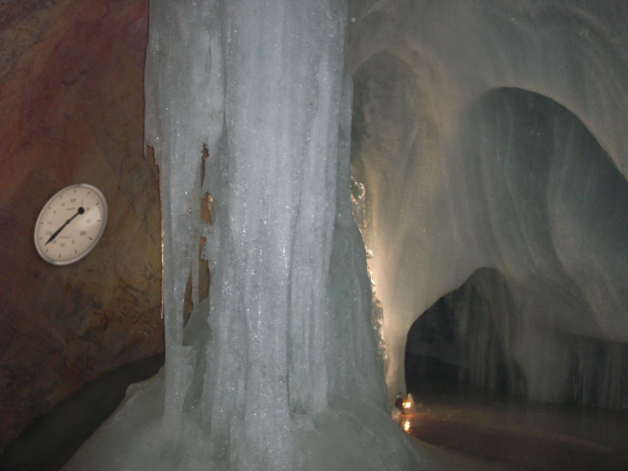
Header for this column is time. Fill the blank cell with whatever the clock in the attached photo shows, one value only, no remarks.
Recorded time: 1:37
